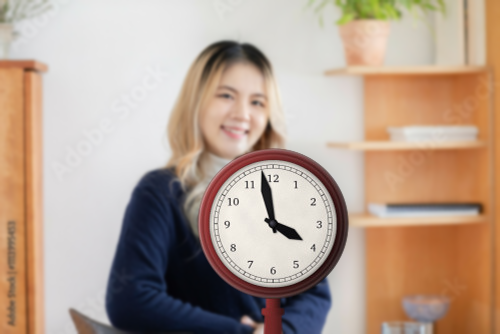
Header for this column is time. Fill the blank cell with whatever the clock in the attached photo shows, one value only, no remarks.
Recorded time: 3:58
